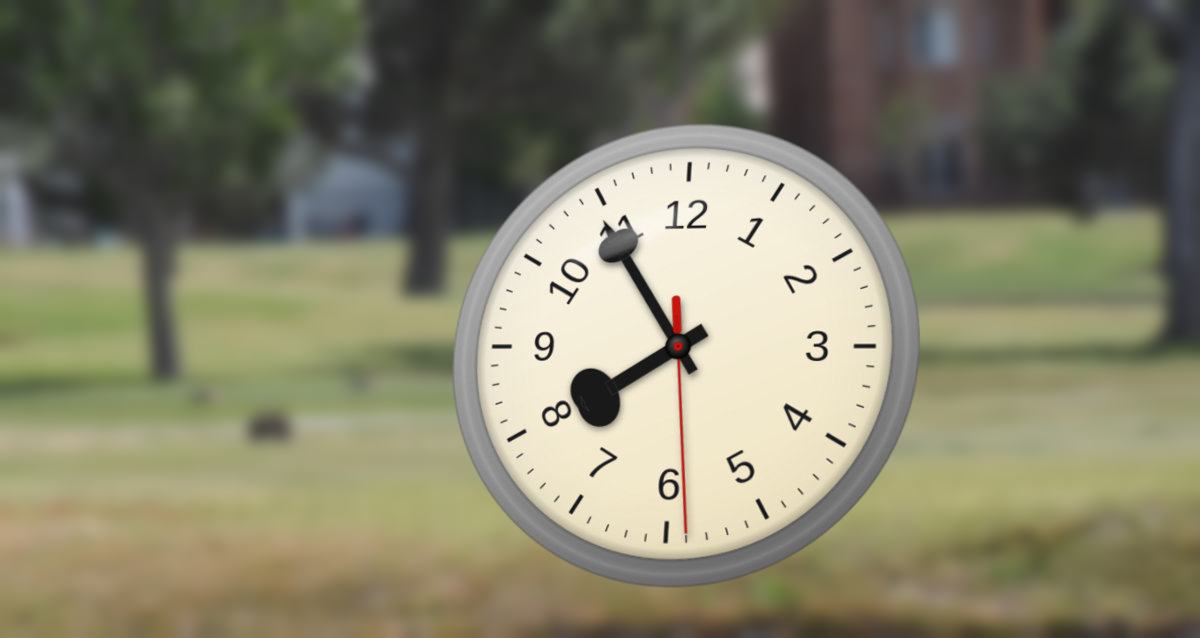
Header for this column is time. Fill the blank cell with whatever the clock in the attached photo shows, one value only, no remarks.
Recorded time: 7:54:29
